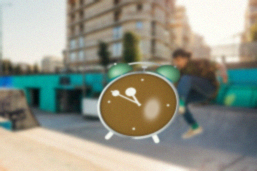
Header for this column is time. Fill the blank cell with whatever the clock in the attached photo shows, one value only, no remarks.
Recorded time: 10:49
